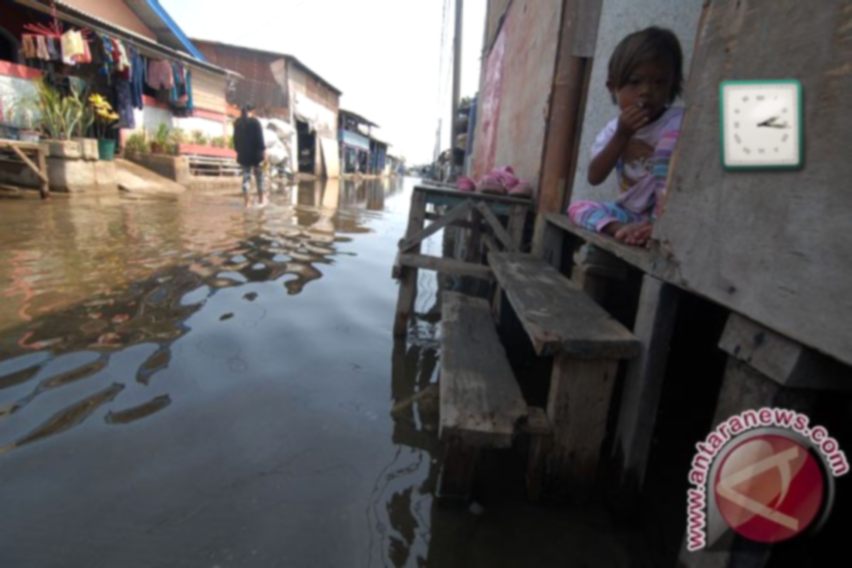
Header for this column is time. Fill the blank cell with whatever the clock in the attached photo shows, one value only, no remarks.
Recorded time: 2:16
